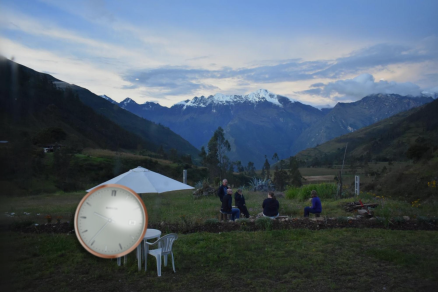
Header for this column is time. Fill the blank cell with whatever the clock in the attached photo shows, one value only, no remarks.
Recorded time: 9:36
